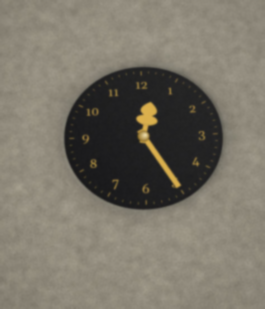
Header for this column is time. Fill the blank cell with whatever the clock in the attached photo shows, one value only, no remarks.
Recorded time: 12:25
